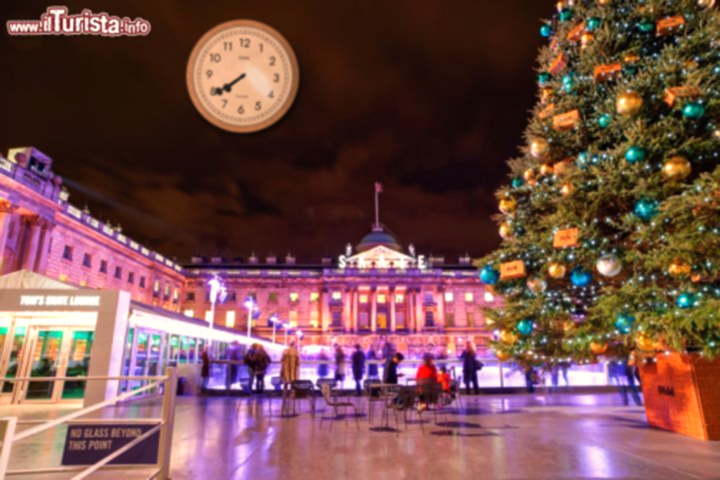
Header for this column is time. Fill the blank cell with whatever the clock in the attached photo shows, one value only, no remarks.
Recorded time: 7:39
